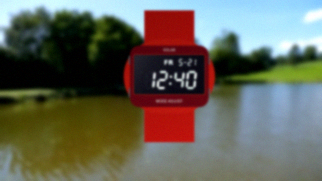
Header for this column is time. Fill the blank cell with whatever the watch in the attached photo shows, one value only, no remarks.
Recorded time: 12:40
